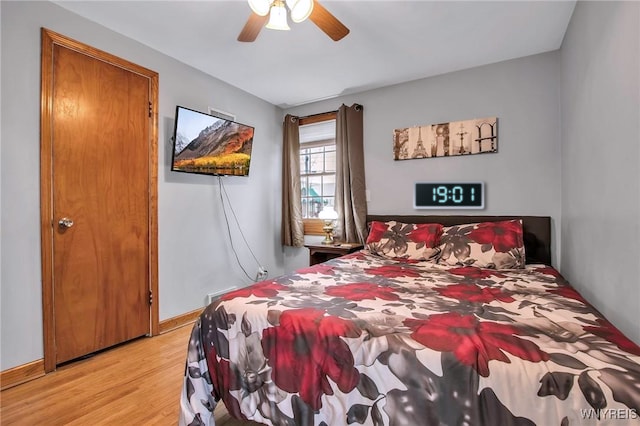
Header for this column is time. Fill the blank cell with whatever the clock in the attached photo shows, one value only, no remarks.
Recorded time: 19:01
